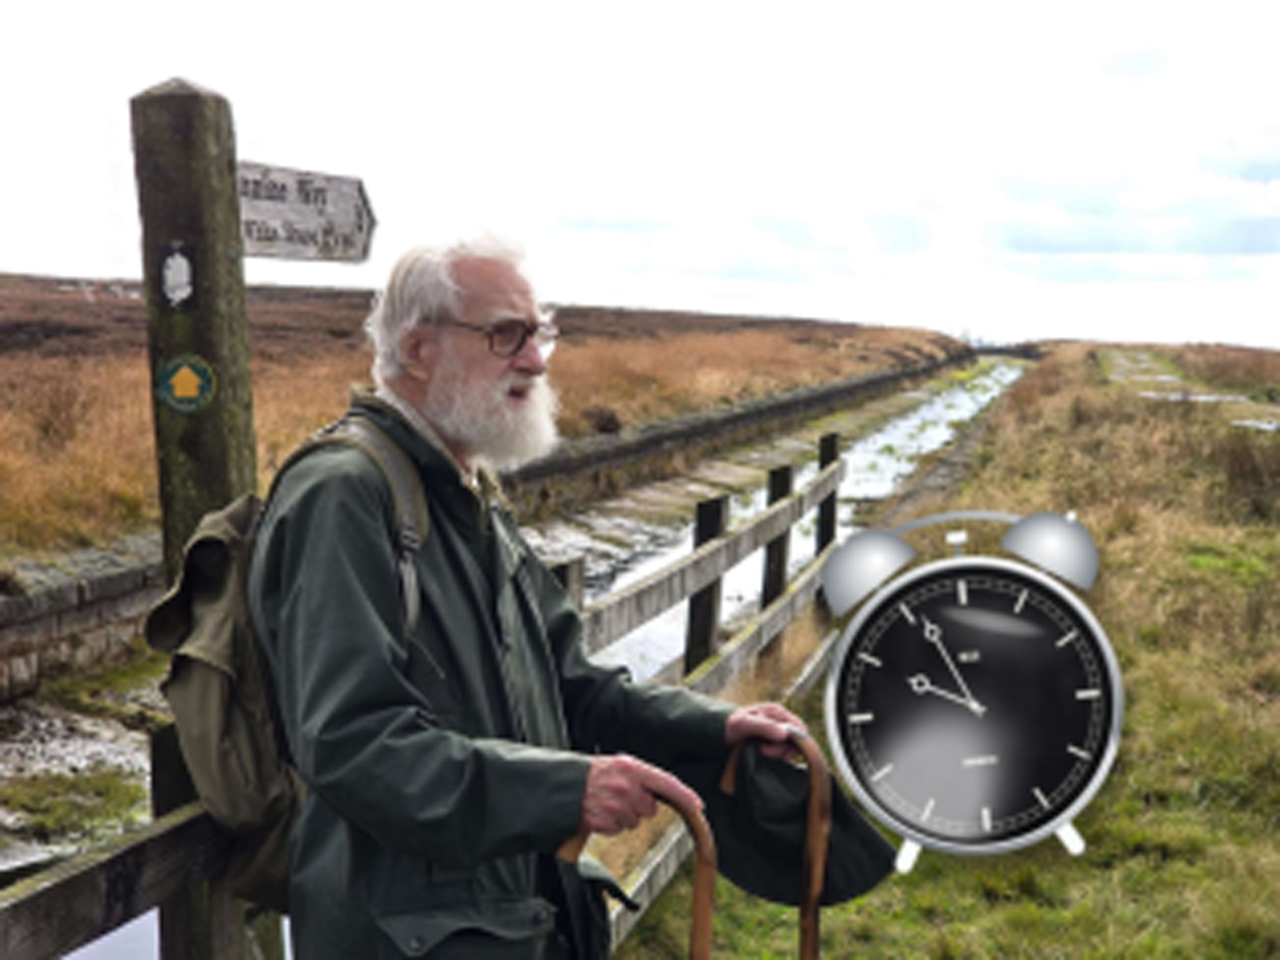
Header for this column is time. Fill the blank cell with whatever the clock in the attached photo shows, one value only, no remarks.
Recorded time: 9:56
